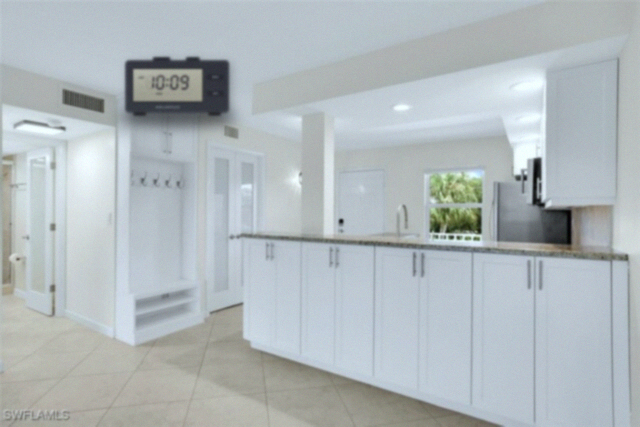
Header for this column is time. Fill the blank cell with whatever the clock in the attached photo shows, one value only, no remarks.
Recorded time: 10:09
